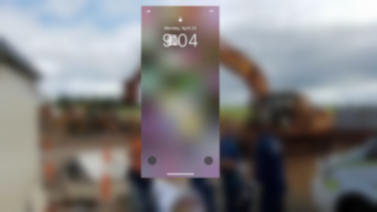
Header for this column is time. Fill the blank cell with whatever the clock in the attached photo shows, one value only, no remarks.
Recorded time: 9:04
